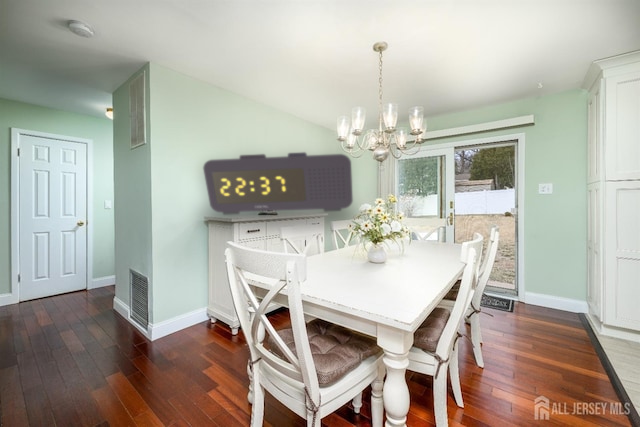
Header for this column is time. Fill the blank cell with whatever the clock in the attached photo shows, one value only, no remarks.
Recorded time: 22:37
